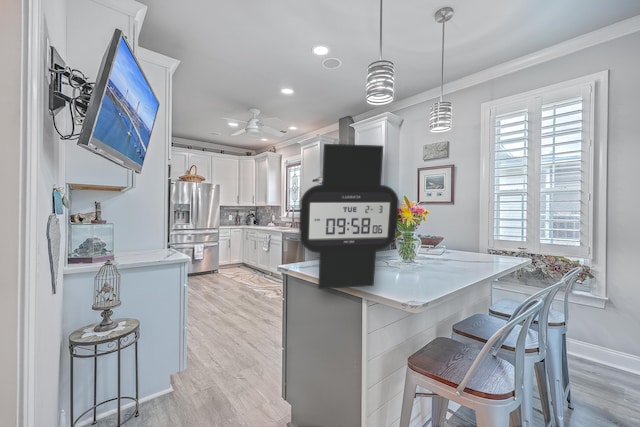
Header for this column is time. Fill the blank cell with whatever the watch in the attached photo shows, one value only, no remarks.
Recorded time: 9:58
